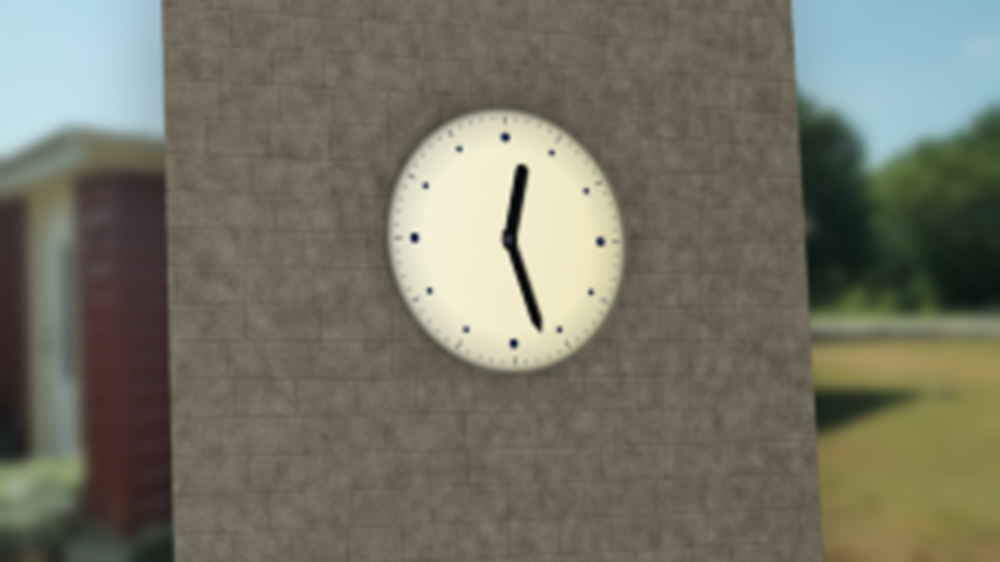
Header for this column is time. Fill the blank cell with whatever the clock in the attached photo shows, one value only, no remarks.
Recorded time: 12:27
